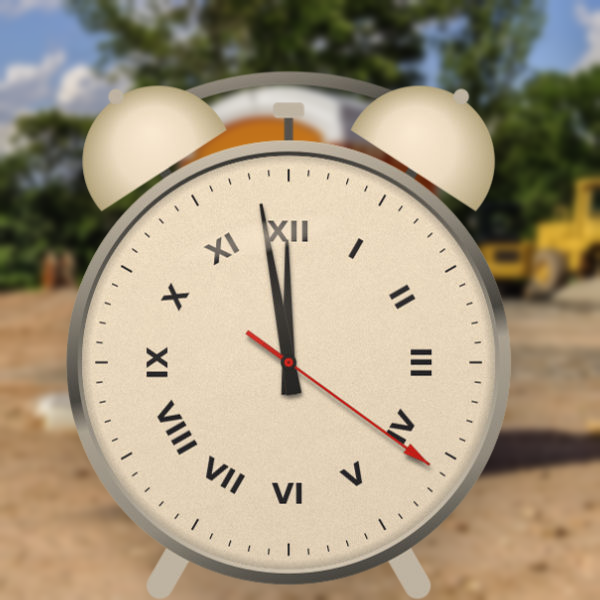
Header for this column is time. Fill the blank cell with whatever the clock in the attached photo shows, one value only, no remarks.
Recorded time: 11:58:21
